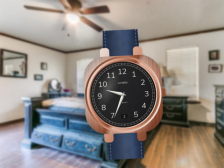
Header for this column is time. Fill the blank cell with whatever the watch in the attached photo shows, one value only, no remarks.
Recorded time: 9:34
